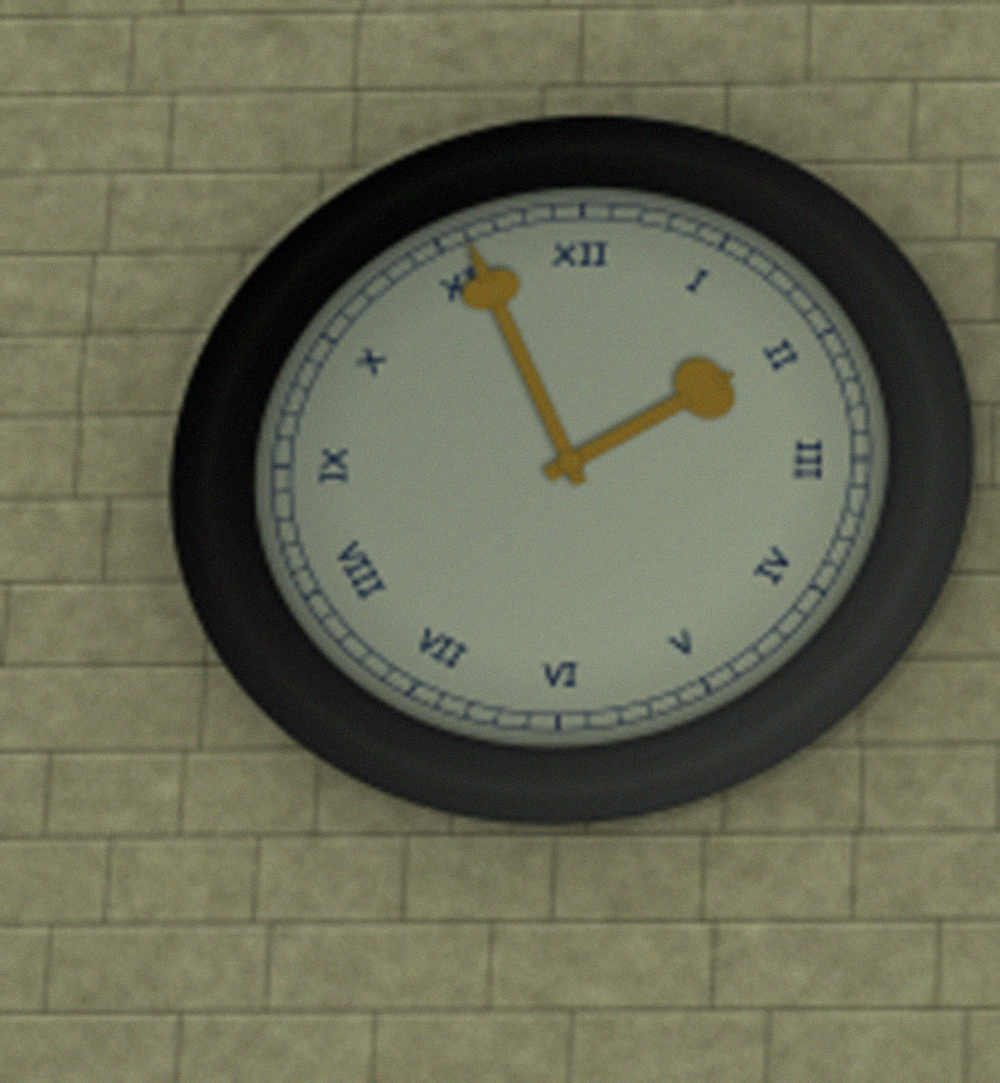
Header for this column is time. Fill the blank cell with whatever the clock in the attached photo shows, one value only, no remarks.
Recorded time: 1:56
